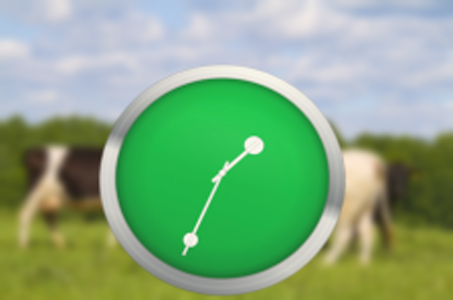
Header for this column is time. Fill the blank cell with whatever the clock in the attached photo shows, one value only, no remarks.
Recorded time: 1:34
